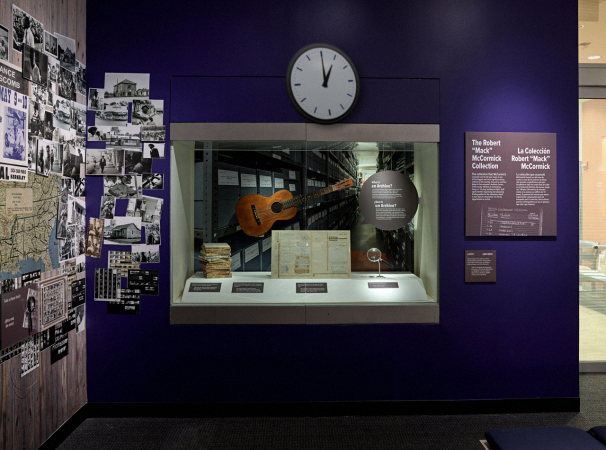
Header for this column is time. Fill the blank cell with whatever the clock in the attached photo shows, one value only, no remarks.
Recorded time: 1:00
